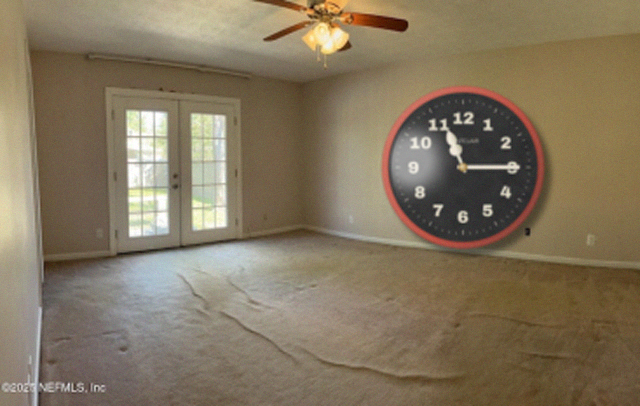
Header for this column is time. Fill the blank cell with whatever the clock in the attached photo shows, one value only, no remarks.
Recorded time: 11:15
